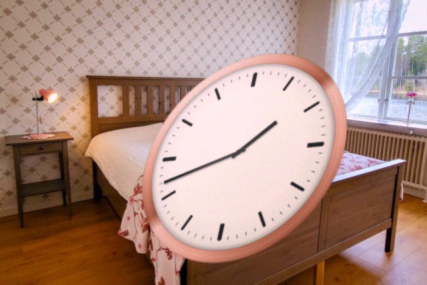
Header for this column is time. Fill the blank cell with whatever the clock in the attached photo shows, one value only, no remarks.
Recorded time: 1:42
